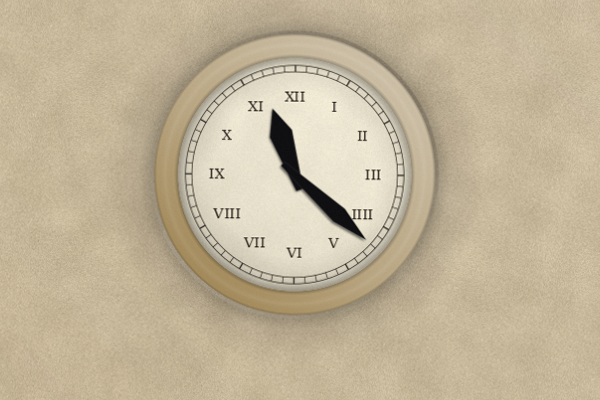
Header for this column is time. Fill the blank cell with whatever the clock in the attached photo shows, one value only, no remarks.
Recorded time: 11:22
